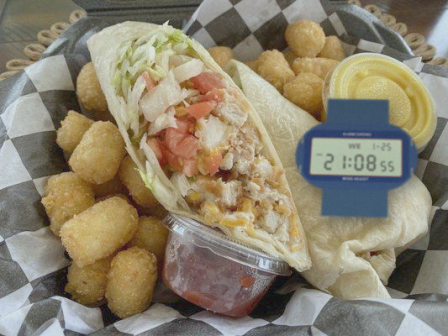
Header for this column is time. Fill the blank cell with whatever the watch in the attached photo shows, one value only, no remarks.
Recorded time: 21:08:55
